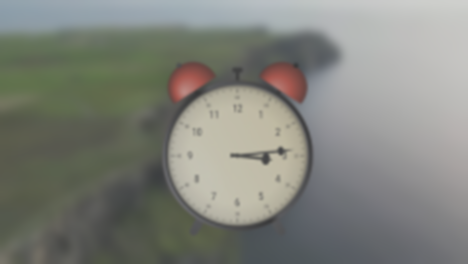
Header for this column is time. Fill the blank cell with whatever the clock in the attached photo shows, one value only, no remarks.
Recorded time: 3:14
